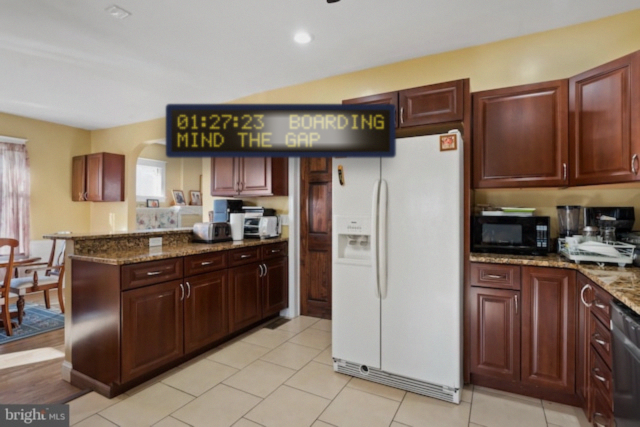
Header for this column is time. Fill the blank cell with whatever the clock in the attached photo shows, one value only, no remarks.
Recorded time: 1:27:23
